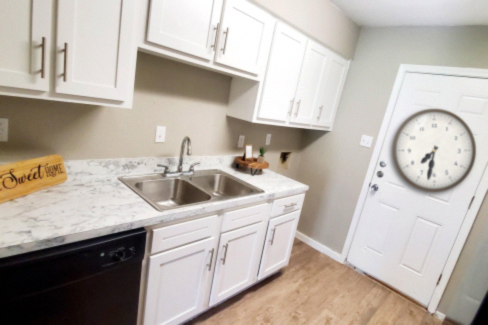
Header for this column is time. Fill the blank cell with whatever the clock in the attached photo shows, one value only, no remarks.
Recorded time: 7:32
